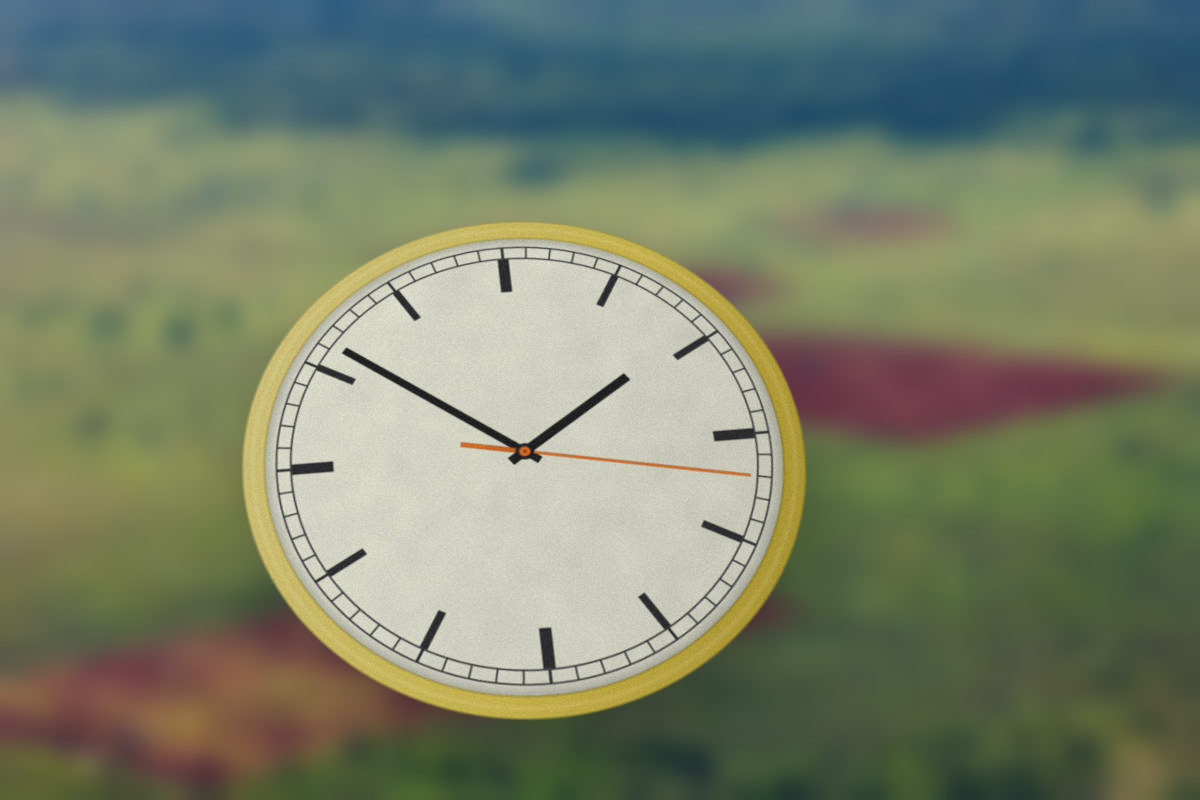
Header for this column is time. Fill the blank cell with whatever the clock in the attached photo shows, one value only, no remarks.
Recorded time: 1:51:17
